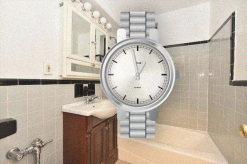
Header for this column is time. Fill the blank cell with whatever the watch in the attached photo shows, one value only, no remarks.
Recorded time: 12:58
